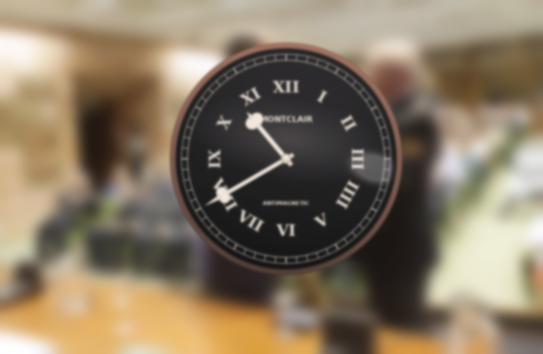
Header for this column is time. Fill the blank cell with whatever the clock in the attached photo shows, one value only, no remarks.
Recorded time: 10:40
